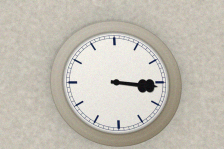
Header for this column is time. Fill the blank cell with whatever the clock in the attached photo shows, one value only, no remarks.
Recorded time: 3:16
